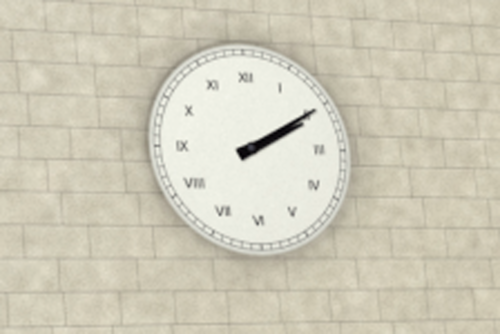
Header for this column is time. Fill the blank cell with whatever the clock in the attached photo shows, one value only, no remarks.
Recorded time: 2:10
